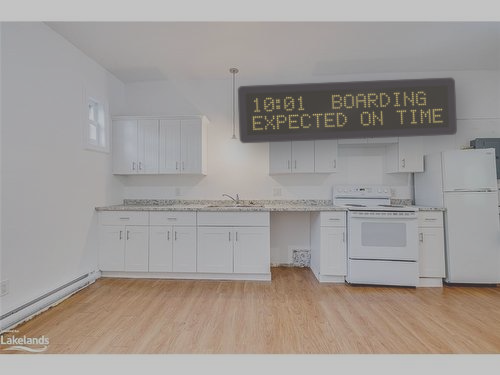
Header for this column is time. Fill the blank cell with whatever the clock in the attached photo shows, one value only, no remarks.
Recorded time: 10:01
